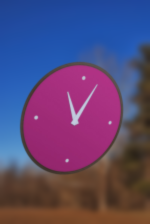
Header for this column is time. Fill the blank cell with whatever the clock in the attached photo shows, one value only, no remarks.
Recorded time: 11:04
